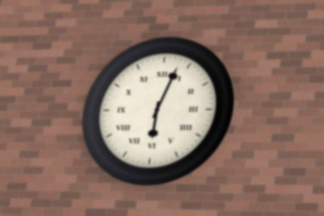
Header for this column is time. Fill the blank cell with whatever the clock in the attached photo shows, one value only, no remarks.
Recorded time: 6:03
